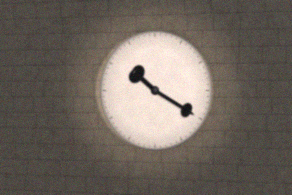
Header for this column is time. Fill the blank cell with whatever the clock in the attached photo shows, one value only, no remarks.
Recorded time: 10:20
